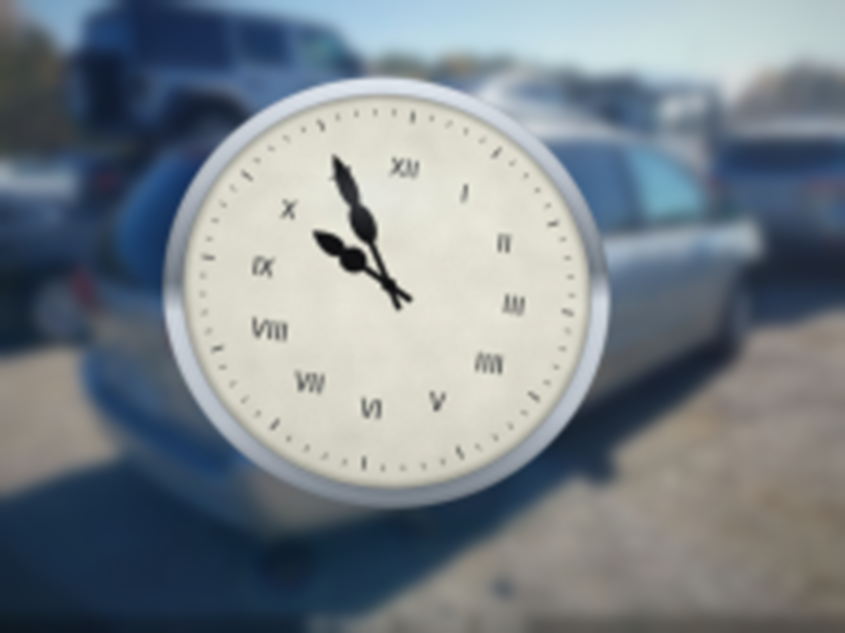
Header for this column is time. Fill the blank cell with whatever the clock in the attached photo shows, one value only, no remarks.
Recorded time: 9:55
